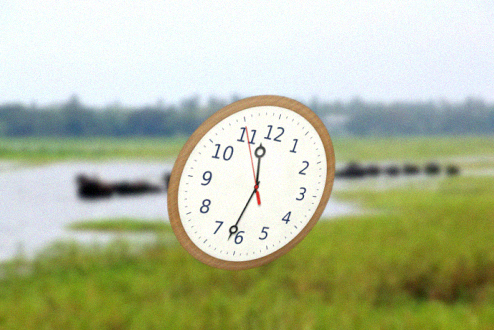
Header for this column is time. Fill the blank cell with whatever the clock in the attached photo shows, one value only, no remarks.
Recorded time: 11:31:55
